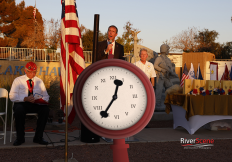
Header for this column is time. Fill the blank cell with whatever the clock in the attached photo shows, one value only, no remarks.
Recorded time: 12:36
